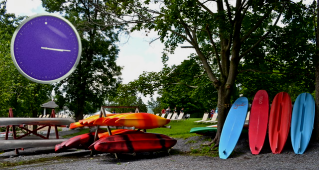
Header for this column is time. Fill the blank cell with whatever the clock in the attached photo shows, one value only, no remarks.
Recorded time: 3:16
